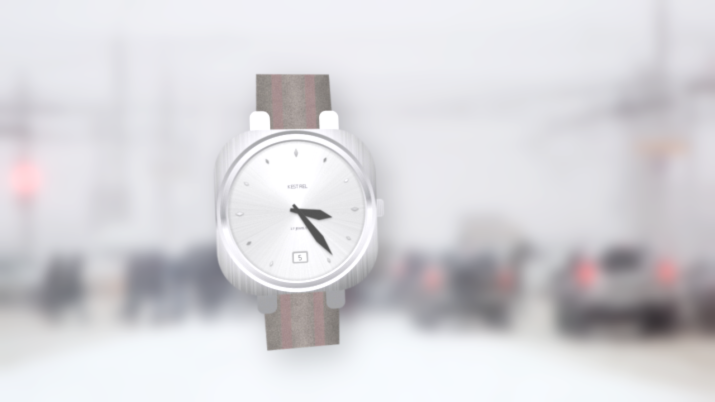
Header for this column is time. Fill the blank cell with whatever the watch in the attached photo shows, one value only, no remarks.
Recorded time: 3:24
